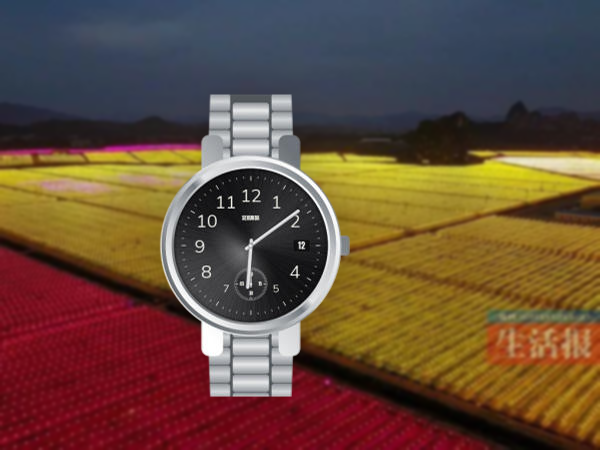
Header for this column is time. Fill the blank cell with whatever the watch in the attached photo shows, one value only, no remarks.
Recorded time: 6:09
